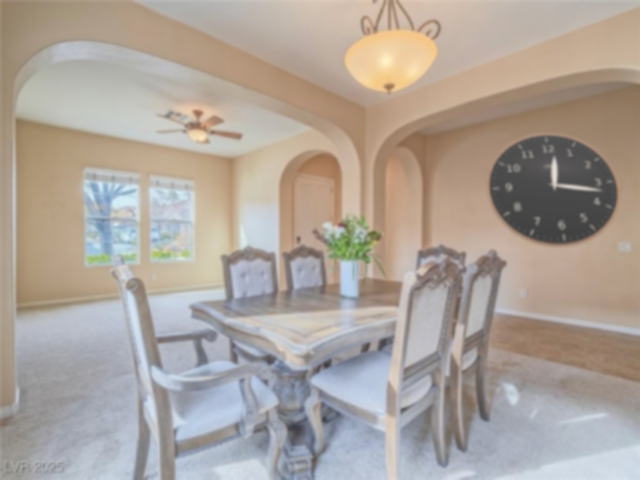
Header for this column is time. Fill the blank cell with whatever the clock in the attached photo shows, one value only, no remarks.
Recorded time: 12:17
